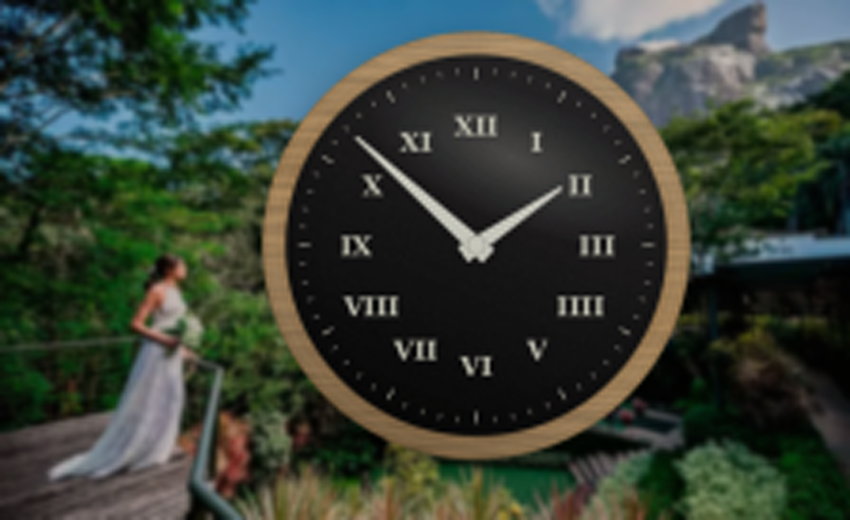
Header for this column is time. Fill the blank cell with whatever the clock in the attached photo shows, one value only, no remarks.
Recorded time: 1:52
